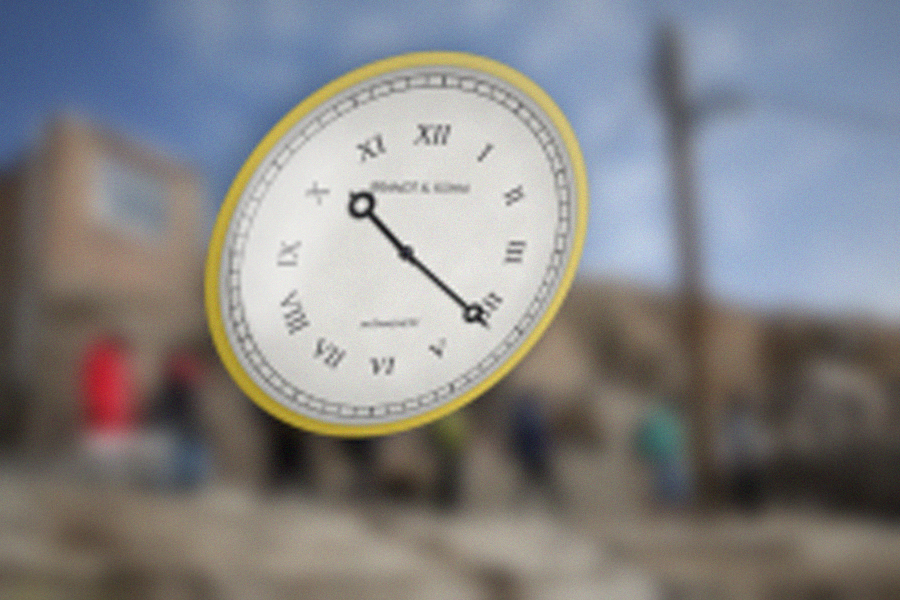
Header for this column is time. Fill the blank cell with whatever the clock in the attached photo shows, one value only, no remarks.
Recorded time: 10:21
